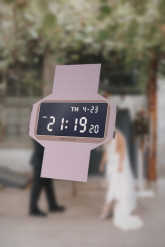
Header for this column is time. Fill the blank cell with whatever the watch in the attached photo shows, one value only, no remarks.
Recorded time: 21:19:20
